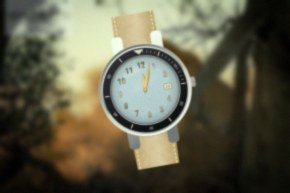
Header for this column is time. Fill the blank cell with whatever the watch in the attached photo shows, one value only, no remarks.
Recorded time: 12:03
